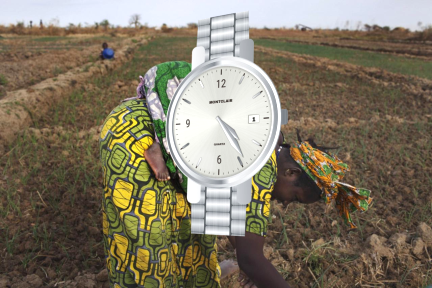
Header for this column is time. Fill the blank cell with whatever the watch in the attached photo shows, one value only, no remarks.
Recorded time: 4:24
